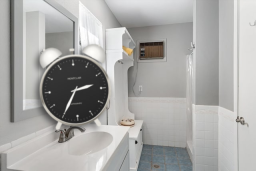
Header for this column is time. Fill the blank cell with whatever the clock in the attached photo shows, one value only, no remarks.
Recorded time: 2:35
